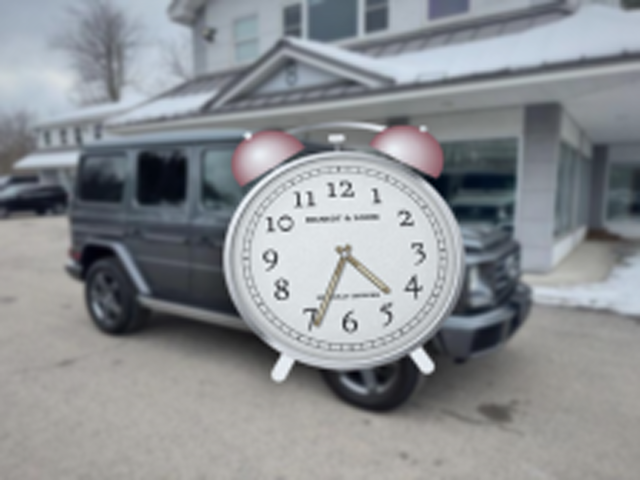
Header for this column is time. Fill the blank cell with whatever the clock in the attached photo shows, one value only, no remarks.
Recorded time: 4:34
